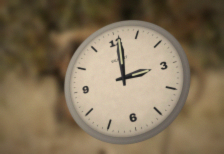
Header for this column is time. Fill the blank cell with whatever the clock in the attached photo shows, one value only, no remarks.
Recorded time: 3:01
